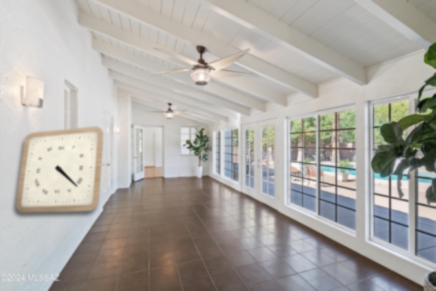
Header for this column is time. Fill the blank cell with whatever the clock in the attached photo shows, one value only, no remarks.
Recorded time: 4:22
